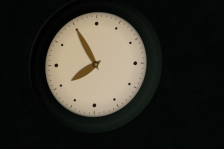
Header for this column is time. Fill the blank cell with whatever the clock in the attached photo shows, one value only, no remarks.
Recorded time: 7:55
